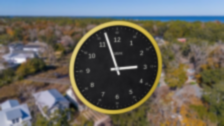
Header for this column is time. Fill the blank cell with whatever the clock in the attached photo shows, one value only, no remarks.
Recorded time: 2:57
